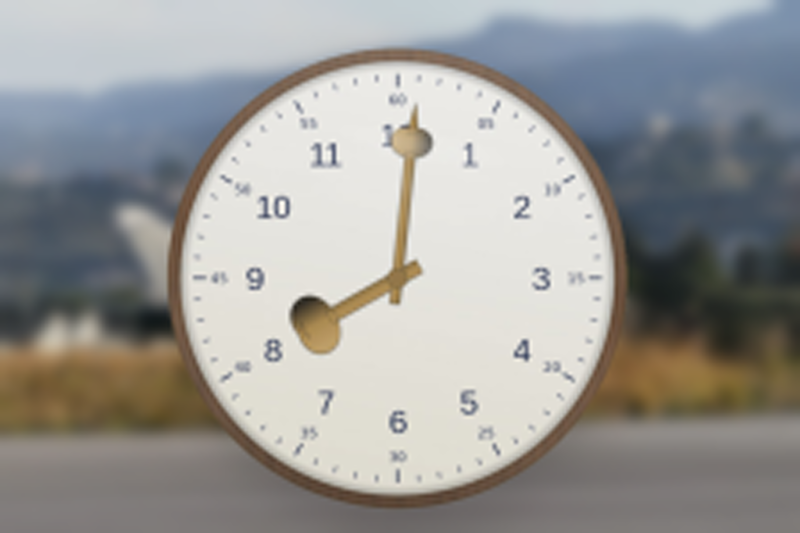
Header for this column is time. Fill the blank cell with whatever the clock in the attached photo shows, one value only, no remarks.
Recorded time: 8:01
